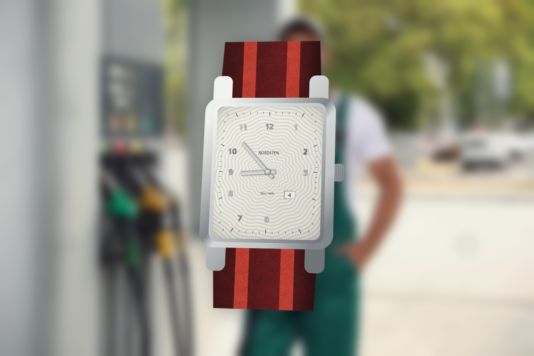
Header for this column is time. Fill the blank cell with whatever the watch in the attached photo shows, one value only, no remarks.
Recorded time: 8:53
